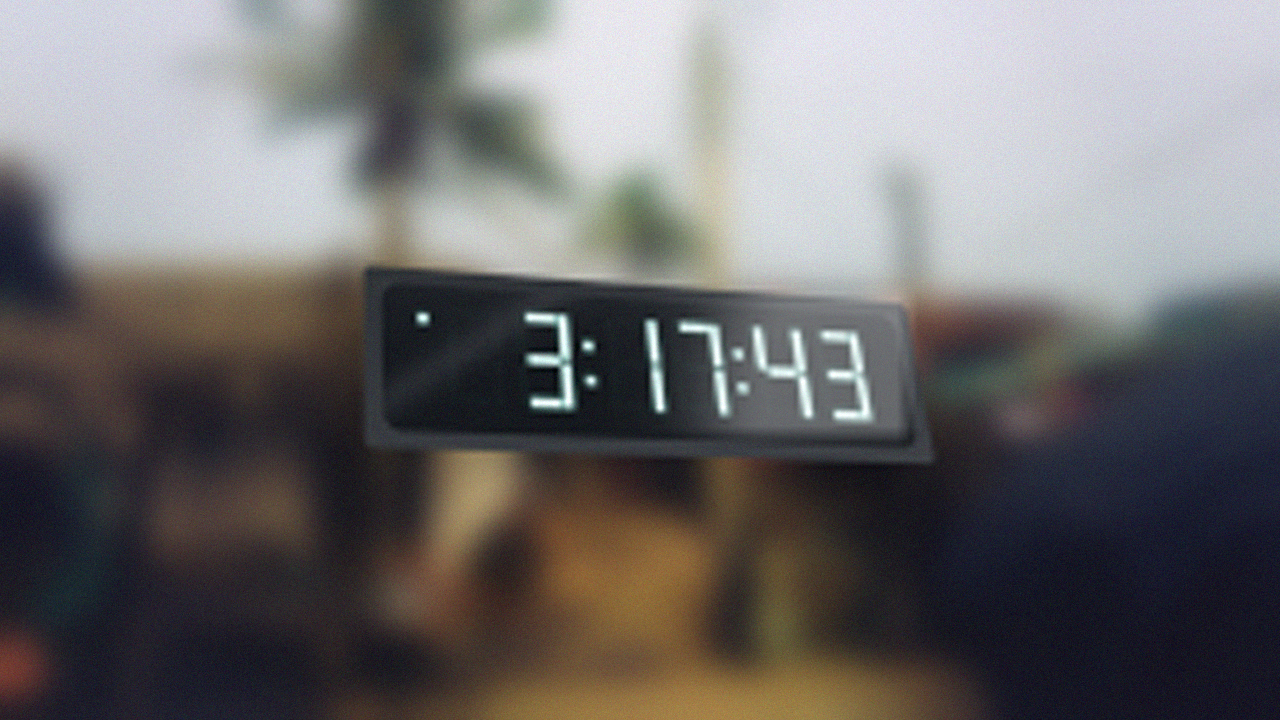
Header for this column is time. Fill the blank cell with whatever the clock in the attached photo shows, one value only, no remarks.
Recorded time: 3:17:43
